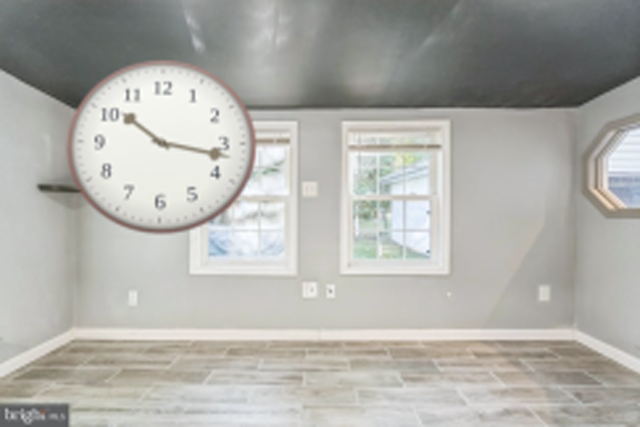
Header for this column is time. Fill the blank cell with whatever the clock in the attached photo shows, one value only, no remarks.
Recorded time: 10:17
